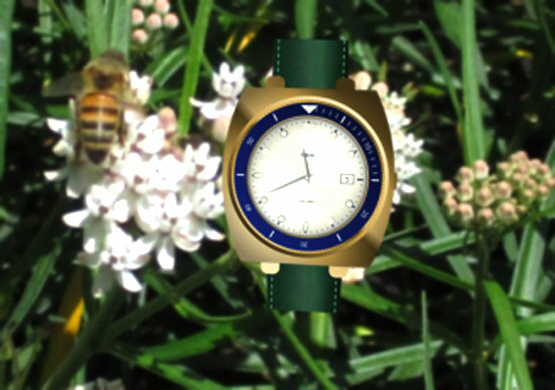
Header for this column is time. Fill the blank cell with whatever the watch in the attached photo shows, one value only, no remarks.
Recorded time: 11:41
